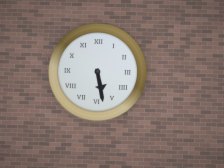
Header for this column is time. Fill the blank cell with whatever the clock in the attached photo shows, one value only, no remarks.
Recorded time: 5:28
